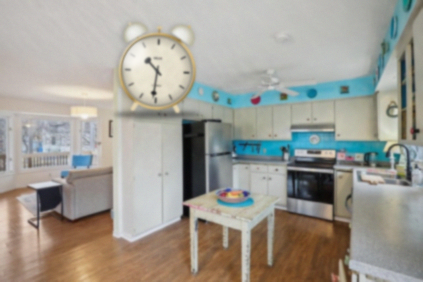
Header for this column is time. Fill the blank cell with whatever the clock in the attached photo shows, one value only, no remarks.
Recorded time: 10:31
